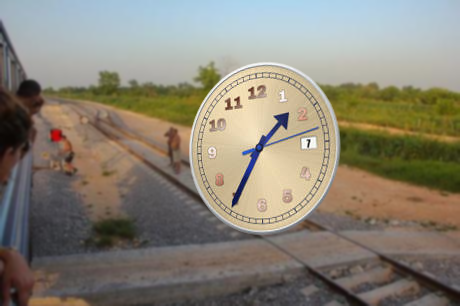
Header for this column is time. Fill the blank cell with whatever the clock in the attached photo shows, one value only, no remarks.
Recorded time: 1:35:13
